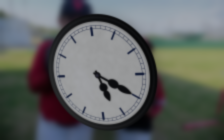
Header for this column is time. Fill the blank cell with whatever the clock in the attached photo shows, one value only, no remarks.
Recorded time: 5:20
